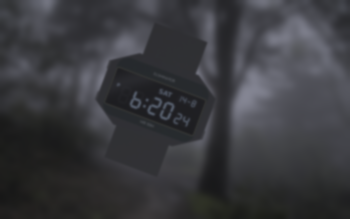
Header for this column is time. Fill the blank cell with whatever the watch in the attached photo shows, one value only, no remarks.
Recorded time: 6:20:24
